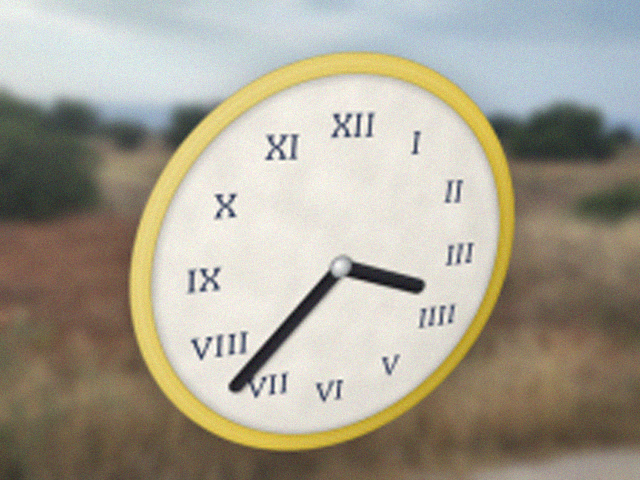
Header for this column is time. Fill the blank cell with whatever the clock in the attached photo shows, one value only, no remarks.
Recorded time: 3:37
